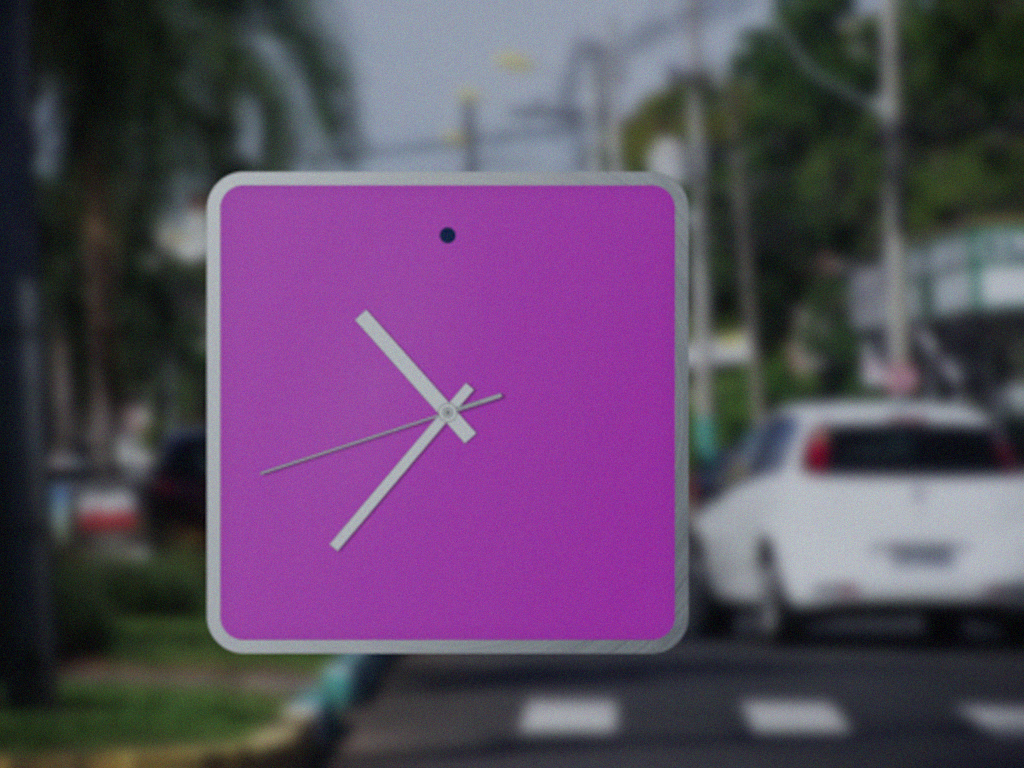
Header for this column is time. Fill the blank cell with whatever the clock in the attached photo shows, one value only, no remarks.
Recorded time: 10:36:42
